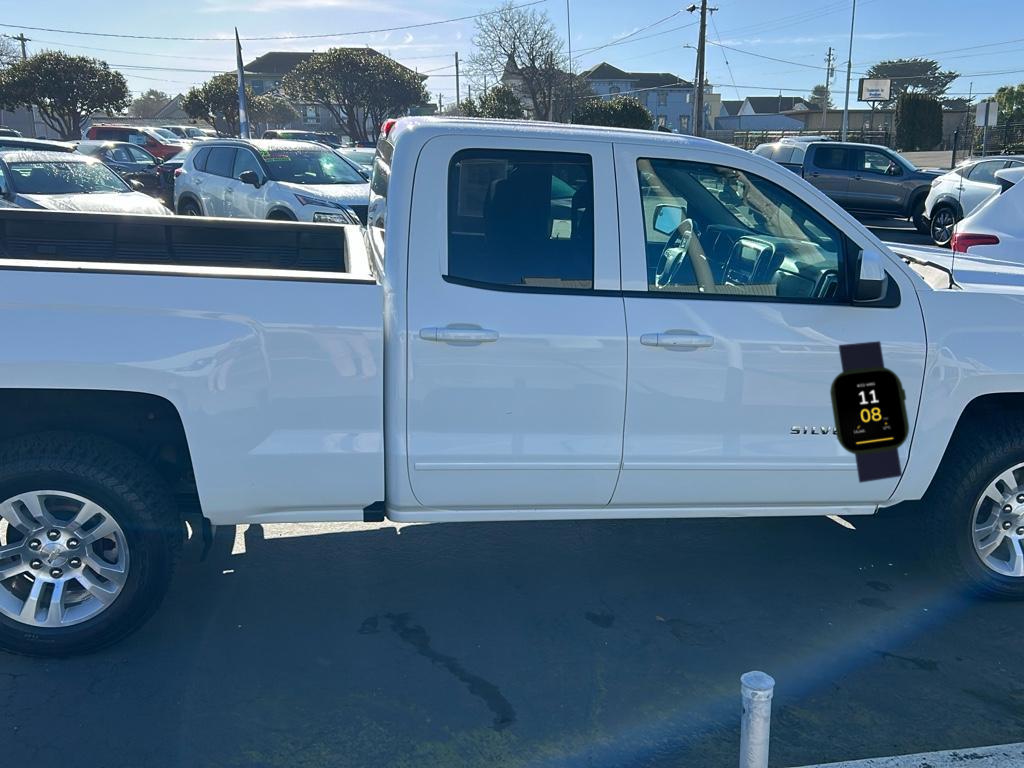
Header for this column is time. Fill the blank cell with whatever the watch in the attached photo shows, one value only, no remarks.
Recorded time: 11:08
